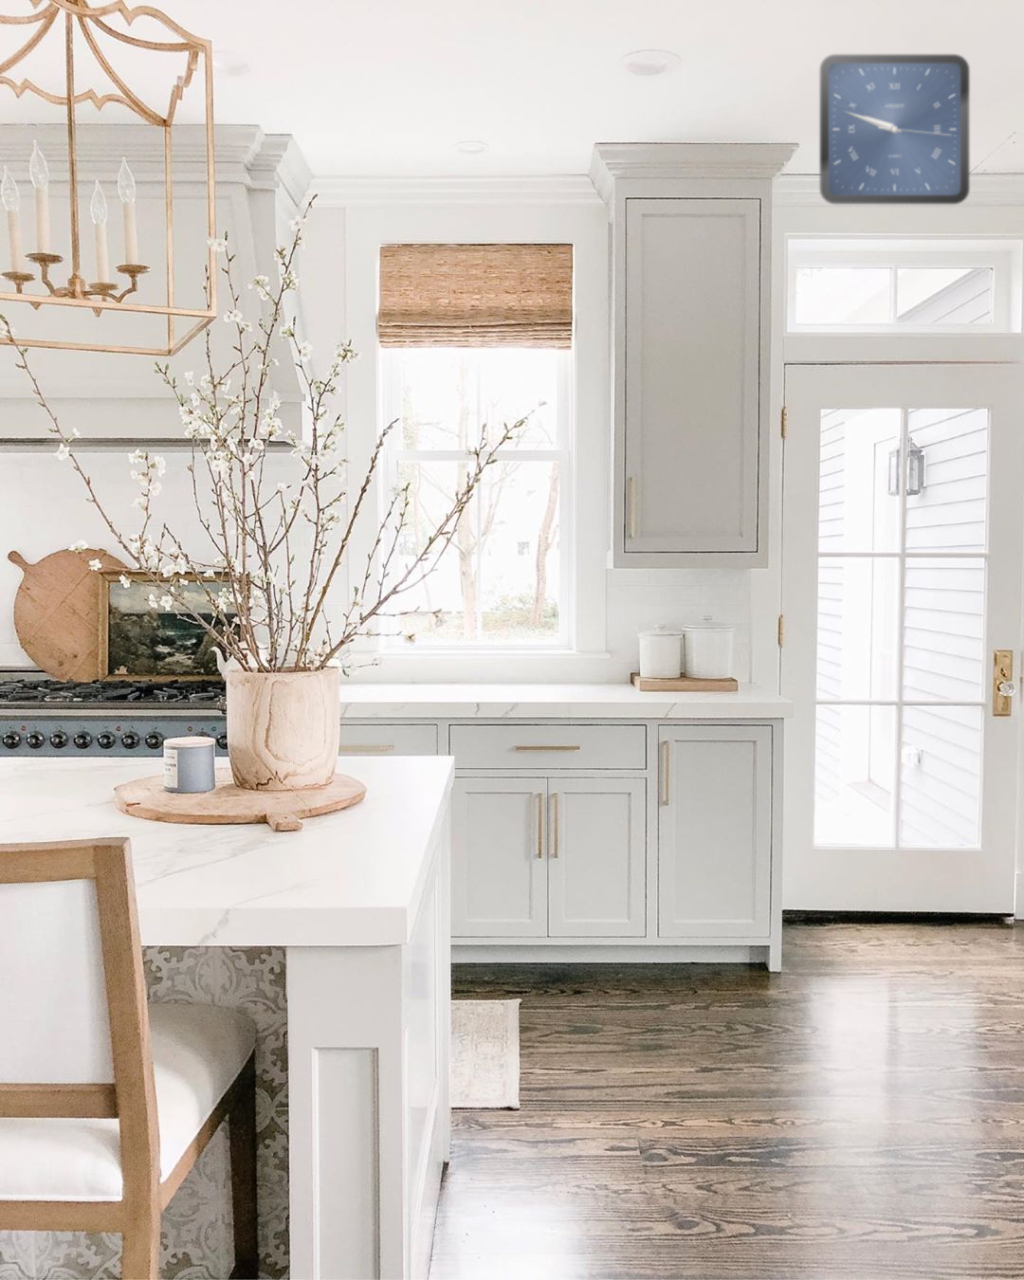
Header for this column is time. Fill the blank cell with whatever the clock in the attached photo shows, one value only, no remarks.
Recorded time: 9:48:16
